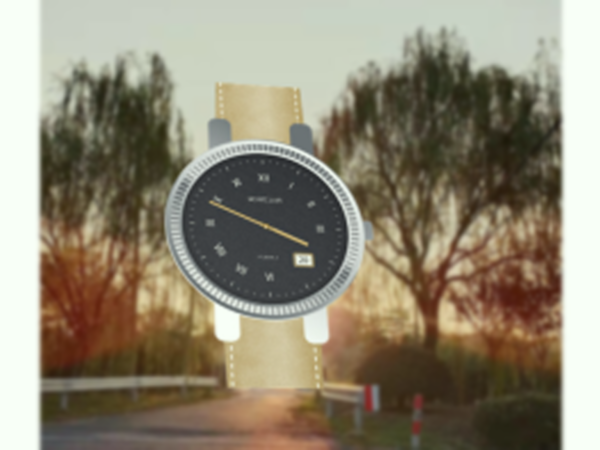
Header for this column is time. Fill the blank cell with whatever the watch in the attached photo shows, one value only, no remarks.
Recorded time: 3:49
